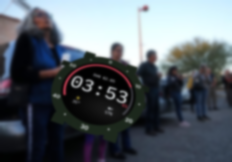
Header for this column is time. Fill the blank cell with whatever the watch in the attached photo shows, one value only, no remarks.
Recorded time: 3:53
